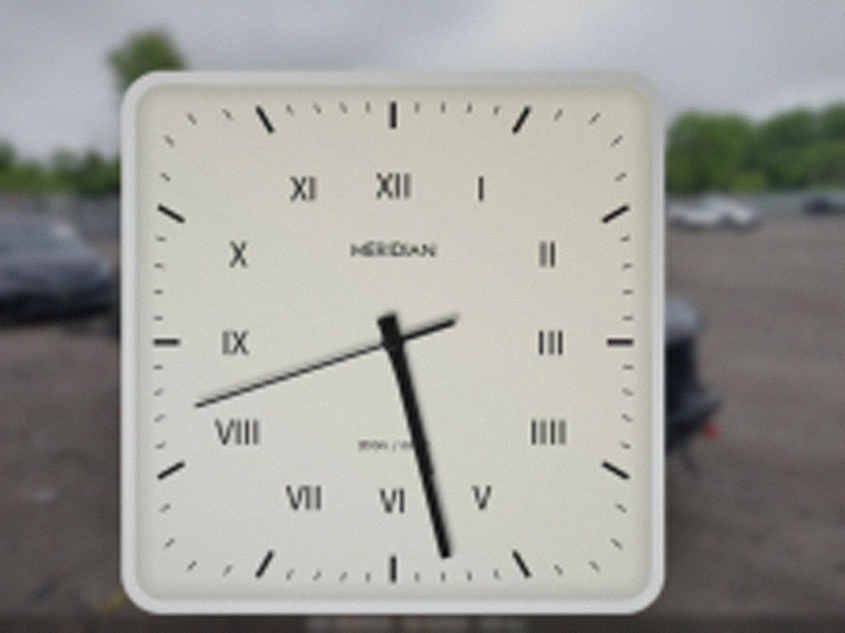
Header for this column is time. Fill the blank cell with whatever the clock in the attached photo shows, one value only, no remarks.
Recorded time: 5:27:42
